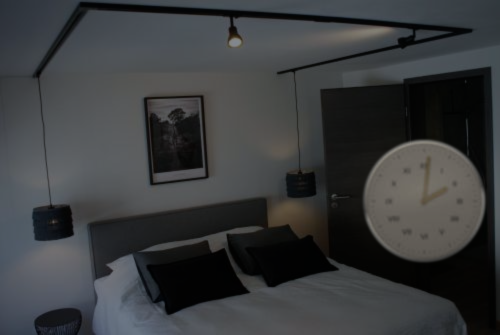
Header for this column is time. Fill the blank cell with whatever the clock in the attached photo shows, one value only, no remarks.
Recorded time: 2:01
